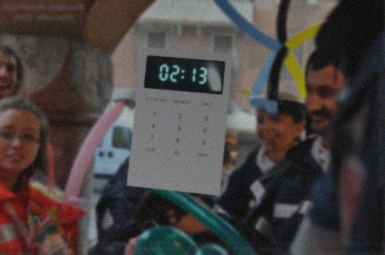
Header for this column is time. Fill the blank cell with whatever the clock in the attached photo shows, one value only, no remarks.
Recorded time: 2:13
